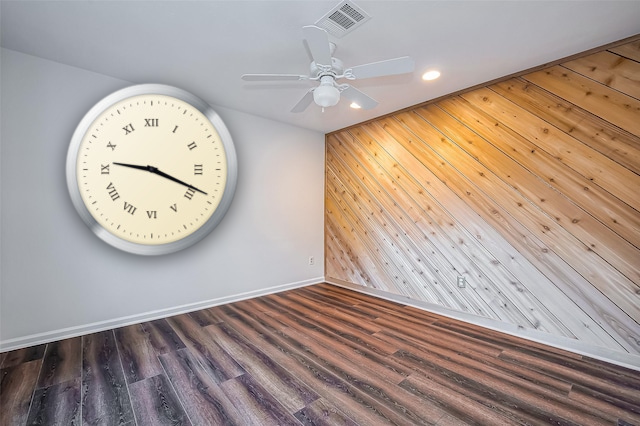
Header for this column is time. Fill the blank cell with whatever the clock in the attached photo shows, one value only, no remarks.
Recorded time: 9:19
